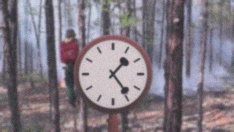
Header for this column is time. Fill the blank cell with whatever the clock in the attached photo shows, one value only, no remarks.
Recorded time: 1:24
